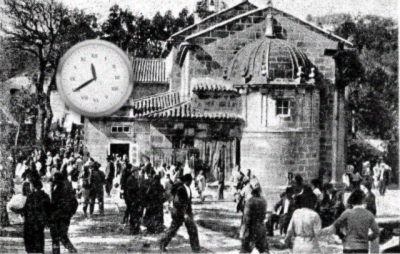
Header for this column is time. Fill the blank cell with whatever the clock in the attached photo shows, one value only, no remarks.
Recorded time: 11:40
